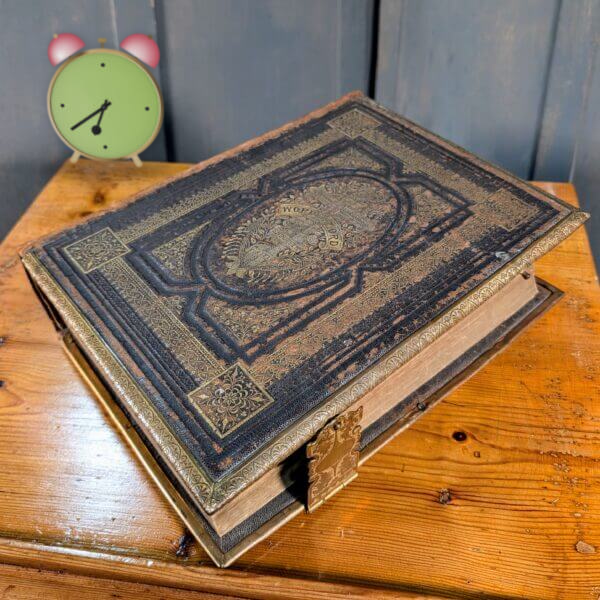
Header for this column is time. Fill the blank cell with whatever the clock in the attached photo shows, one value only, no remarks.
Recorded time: 6:39
